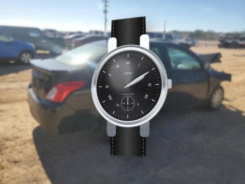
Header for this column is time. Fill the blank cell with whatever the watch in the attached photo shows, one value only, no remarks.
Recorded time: 2:10
